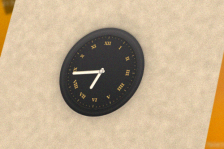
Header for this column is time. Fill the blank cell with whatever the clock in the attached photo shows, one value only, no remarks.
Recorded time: 6:44
